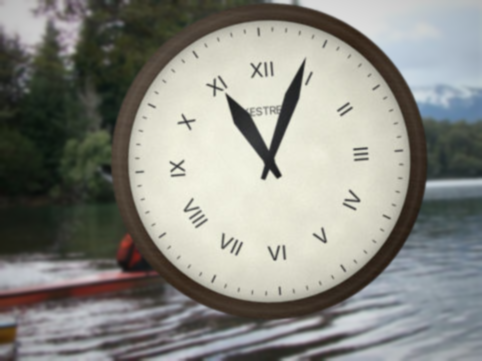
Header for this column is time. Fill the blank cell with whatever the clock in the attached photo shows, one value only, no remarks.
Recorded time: 11:04
